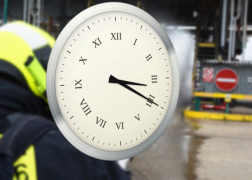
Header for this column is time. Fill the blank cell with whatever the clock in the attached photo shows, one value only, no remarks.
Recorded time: 3:20
